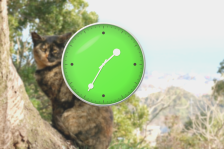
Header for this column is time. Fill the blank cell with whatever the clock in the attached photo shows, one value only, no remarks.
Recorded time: 1:35
